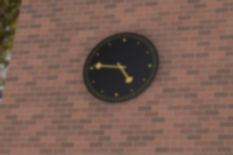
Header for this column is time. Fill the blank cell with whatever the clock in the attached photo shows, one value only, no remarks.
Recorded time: 4:46
